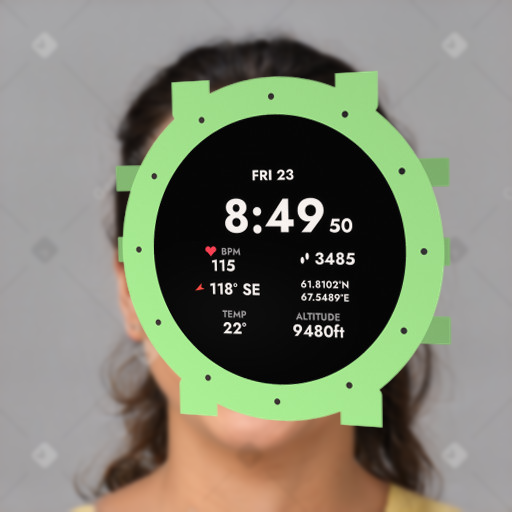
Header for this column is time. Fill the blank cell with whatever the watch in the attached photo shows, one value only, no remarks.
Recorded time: 8:49:50
